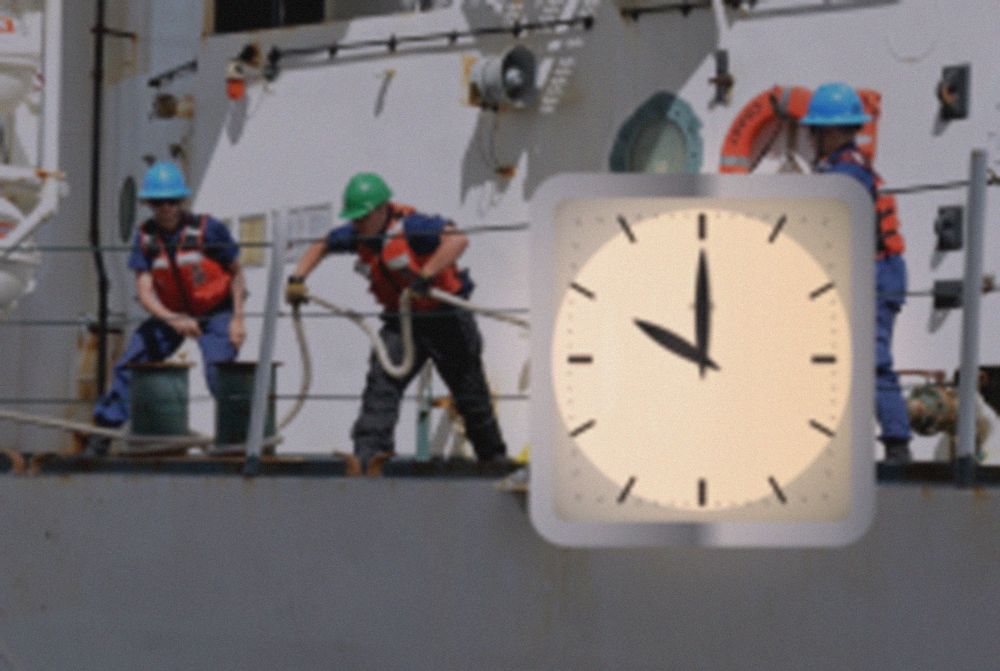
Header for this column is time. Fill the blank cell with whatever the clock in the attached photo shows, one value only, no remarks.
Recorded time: 10:00
